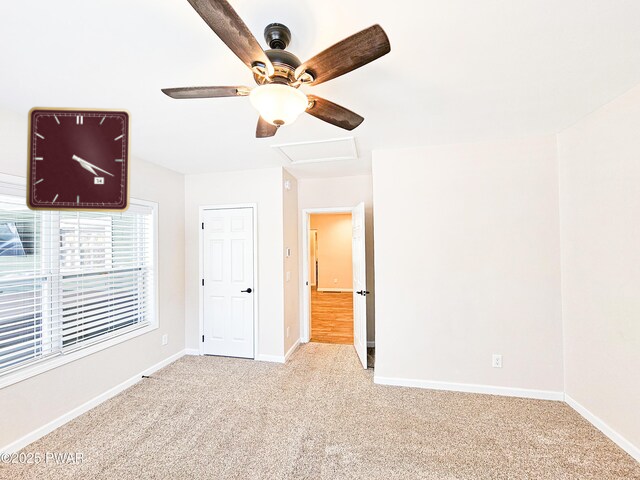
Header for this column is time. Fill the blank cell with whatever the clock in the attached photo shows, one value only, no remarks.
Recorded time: 4:19
